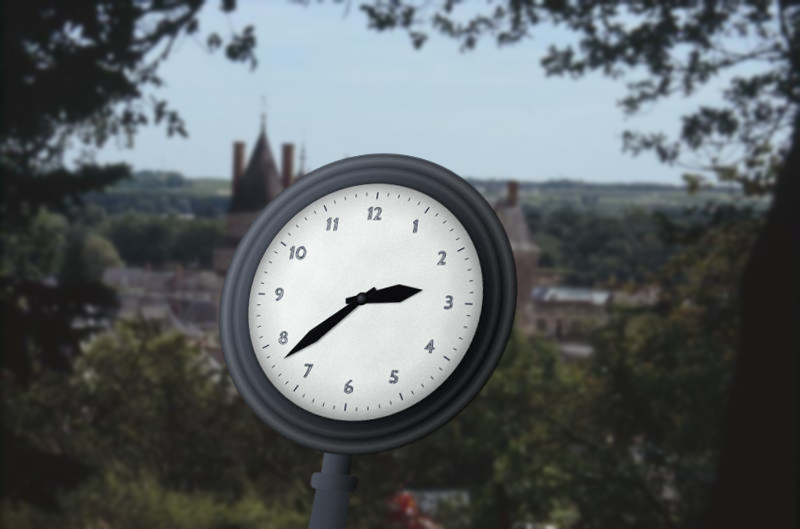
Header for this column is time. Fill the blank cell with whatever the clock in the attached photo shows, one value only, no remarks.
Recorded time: 2:38
